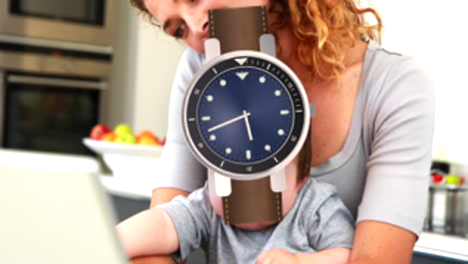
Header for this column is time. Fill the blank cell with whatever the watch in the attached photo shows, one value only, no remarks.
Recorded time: 5:42
